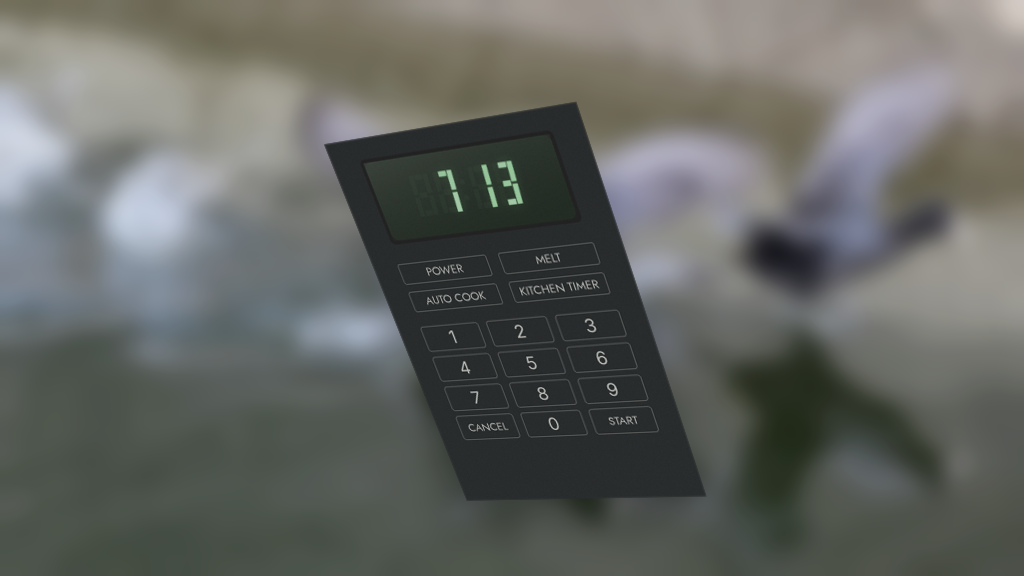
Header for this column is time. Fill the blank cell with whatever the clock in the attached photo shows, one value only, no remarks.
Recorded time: 7:13
